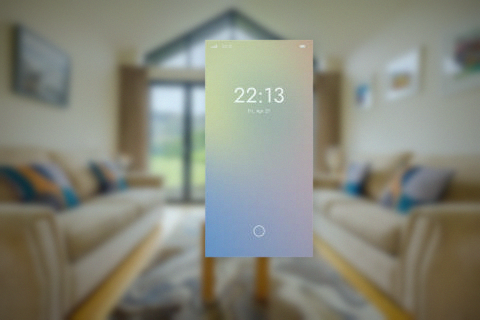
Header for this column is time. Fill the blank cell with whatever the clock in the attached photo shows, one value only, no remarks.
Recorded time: 22:13
